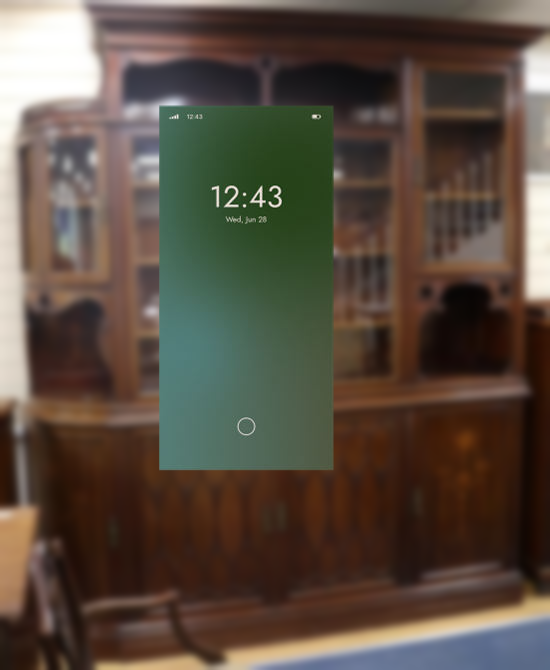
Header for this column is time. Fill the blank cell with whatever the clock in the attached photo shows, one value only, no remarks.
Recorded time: 12:43
